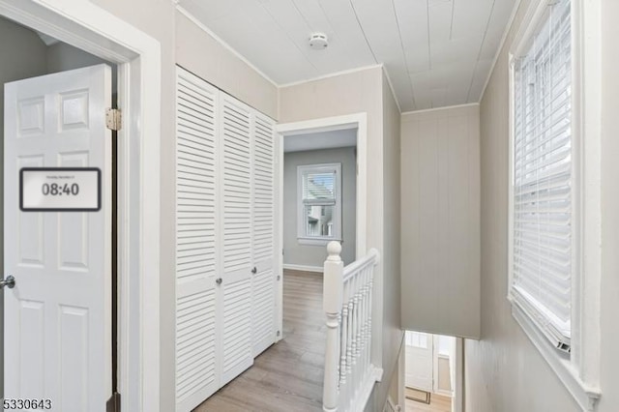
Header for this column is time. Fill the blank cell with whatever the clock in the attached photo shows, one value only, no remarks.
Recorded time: 8:40
